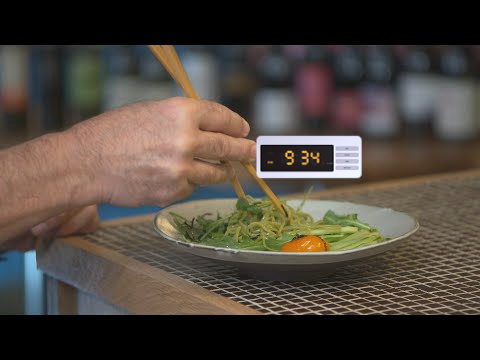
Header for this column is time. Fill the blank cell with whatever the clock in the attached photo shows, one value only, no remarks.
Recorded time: 9:34
